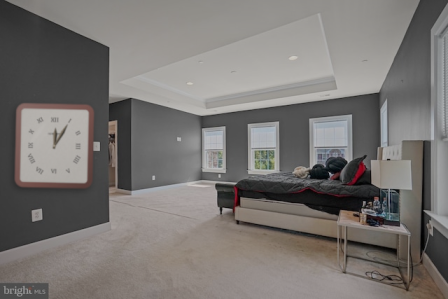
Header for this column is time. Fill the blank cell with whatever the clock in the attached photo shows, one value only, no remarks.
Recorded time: 12:05
